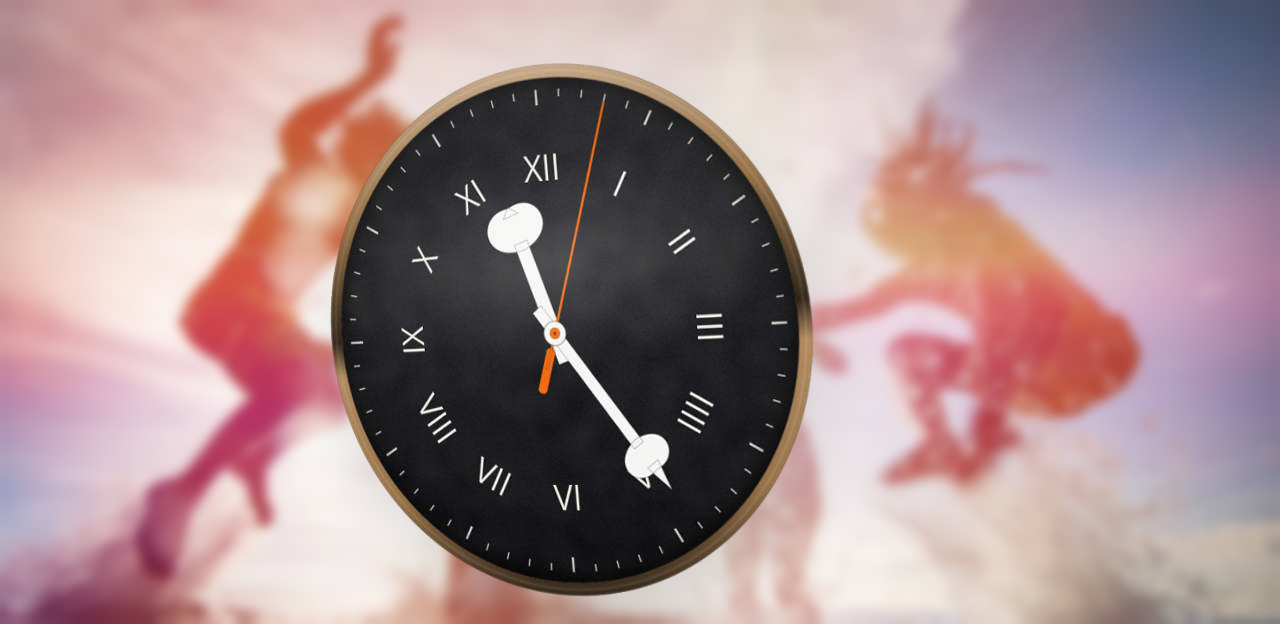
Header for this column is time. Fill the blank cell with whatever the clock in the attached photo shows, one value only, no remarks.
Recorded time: 11:24:03
